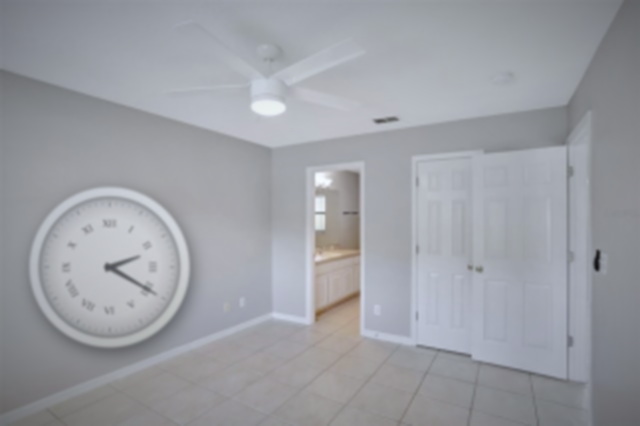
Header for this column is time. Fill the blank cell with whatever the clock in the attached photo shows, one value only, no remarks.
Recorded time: 2:20
